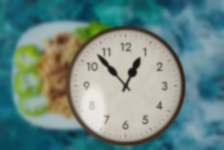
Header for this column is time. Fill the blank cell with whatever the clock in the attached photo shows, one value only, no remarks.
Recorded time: 12:53
